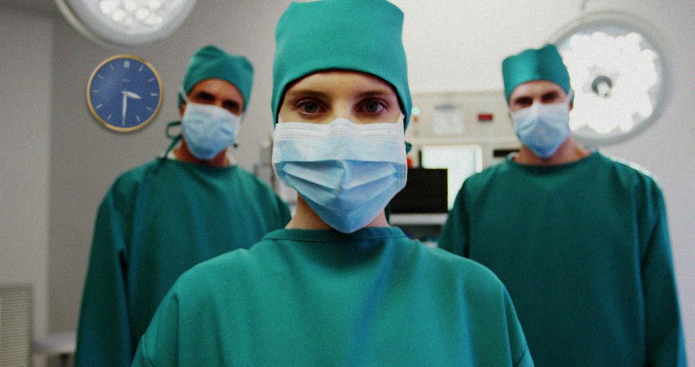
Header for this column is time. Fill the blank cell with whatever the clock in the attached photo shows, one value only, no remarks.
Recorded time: 3:30
